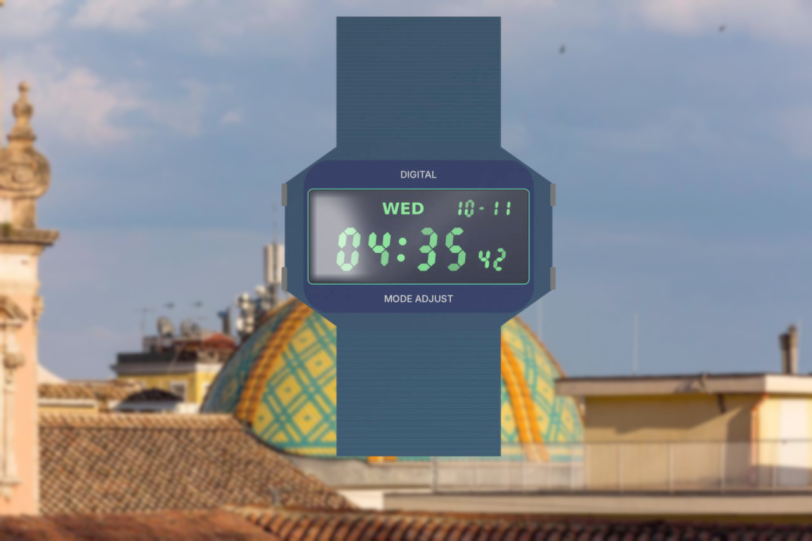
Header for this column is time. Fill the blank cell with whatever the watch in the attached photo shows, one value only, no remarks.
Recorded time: 4:35:42
